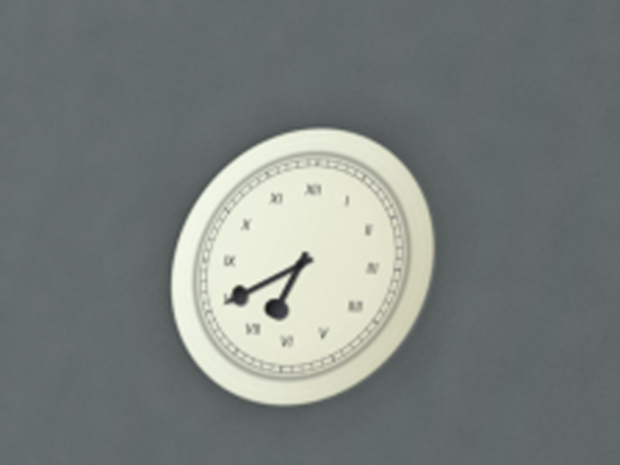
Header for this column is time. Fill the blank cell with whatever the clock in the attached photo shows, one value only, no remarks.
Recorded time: 6:40
